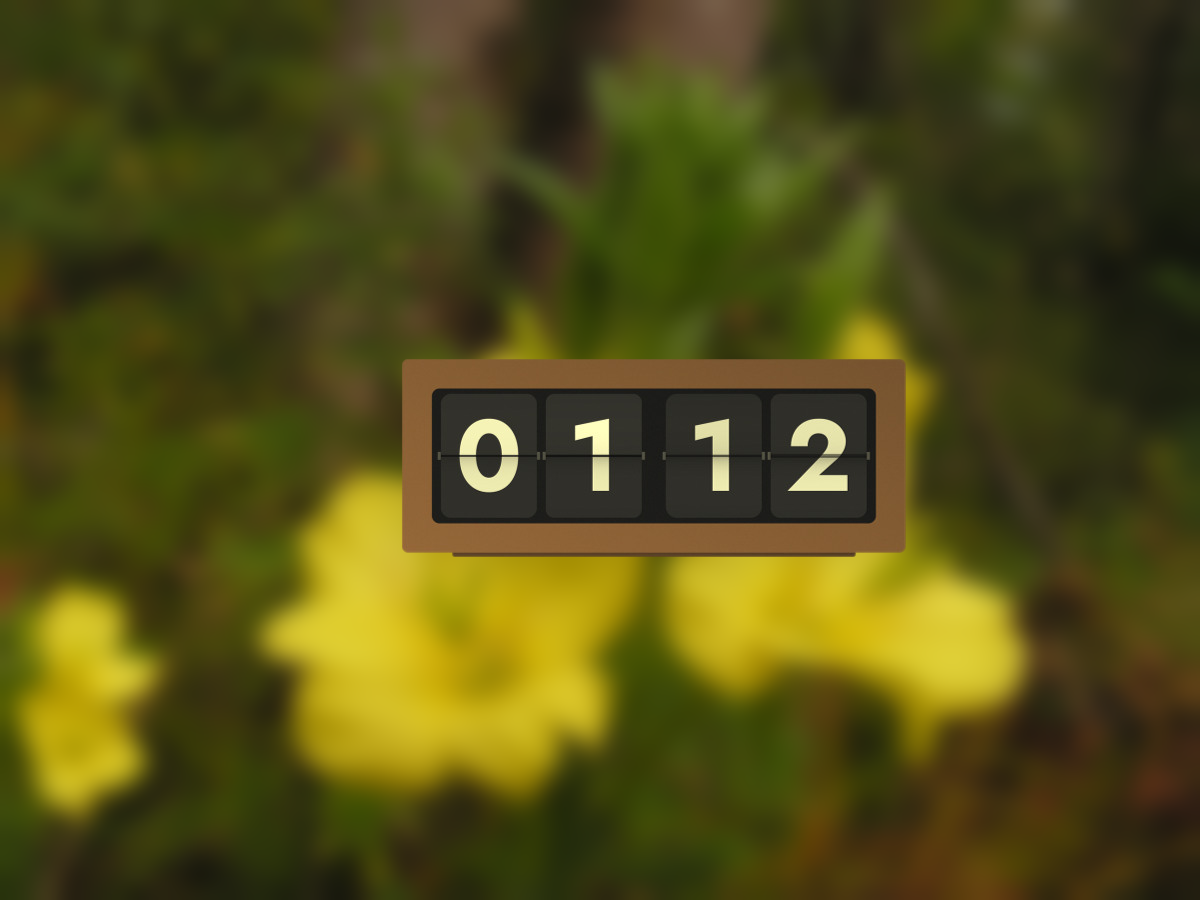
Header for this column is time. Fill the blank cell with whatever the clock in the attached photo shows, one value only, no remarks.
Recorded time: 1:12
